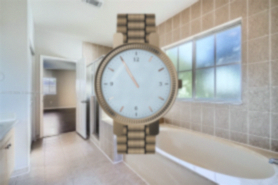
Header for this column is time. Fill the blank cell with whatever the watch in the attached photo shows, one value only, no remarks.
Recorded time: 10:55
